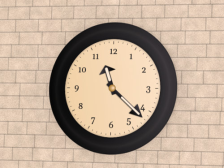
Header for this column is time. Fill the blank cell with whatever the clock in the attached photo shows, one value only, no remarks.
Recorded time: 11:22
